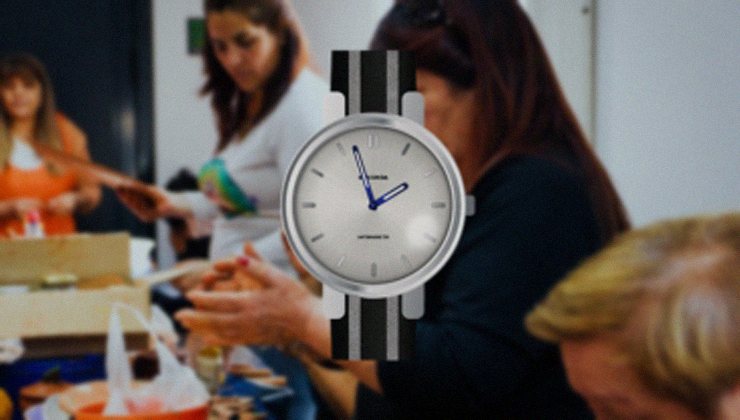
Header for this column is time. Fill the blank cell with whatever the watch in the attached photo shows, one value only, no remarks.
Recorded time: 1:57
